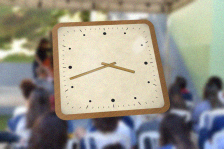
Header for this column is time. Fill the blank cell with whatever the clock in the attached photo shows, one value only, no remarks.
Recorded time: 3:42
